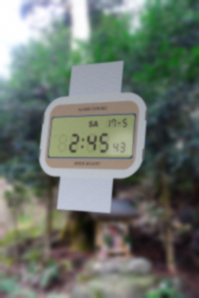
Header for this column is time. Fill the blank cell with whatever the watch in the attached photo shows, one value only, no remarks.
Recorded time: 2:45
